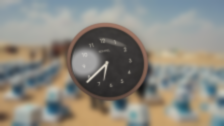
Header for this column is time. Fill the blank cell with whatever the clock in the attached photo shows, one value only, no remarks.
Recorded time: 6:39
